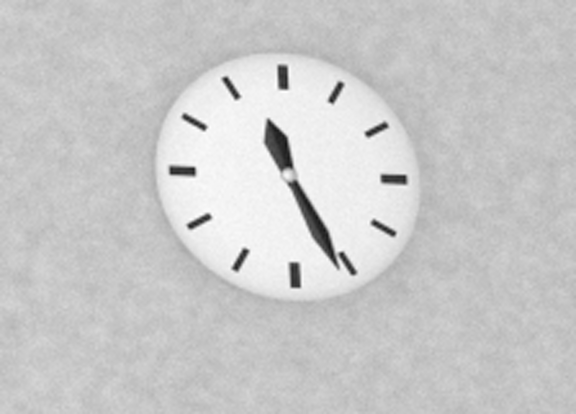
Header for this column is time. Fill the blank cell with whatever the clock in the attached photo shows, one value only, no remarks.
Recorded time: 11:26
